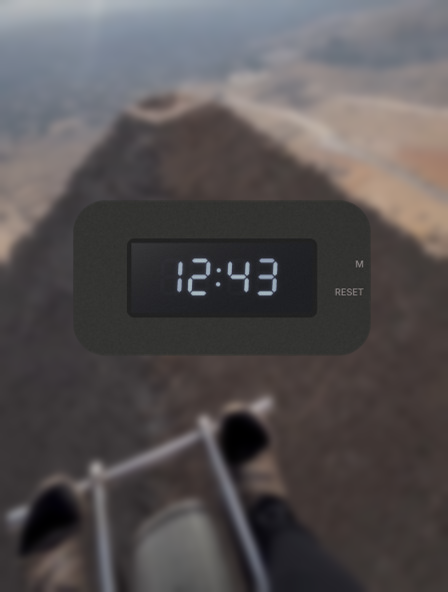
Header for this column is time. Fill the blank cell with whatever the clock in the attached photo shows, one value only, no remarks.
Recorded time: 12:43
